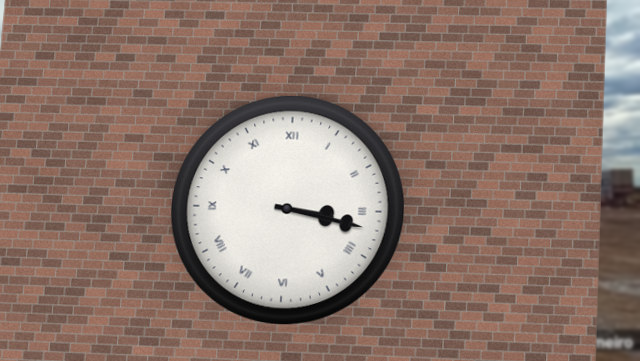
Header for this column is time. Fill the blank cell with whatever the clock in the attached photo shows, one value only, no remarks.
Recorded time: 3:17
